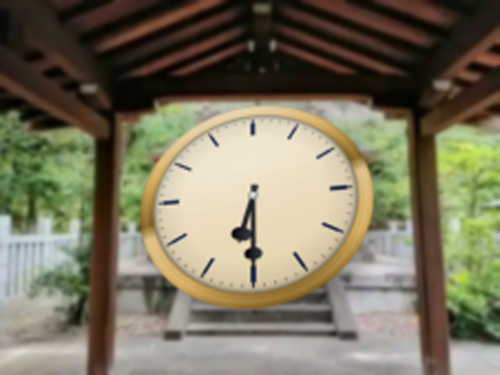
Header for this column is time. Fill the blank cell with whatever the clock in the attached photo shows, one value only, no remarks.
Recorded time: 6:30
